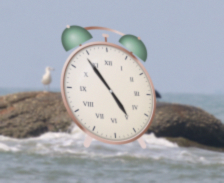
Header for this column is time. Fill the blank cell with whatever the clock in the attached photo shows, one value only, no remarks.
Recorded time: 4:54
